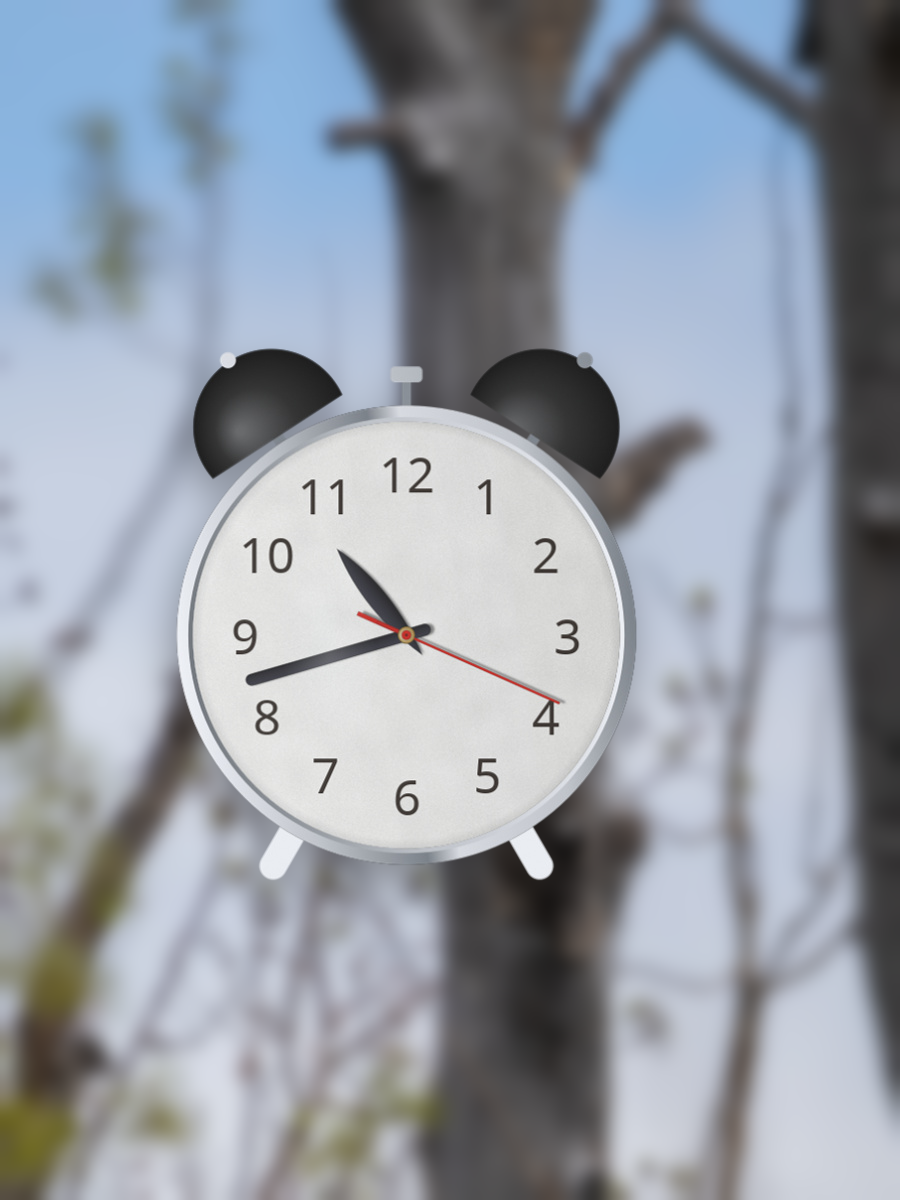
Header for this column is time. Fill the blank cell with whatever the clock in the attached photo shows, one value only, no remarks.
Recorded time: 10:42:19
